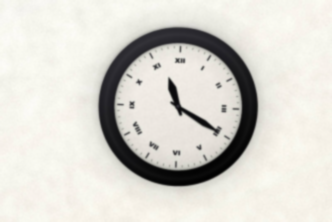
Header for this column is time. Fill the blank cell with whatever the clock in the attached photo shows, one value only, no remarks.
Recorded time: 11:20
